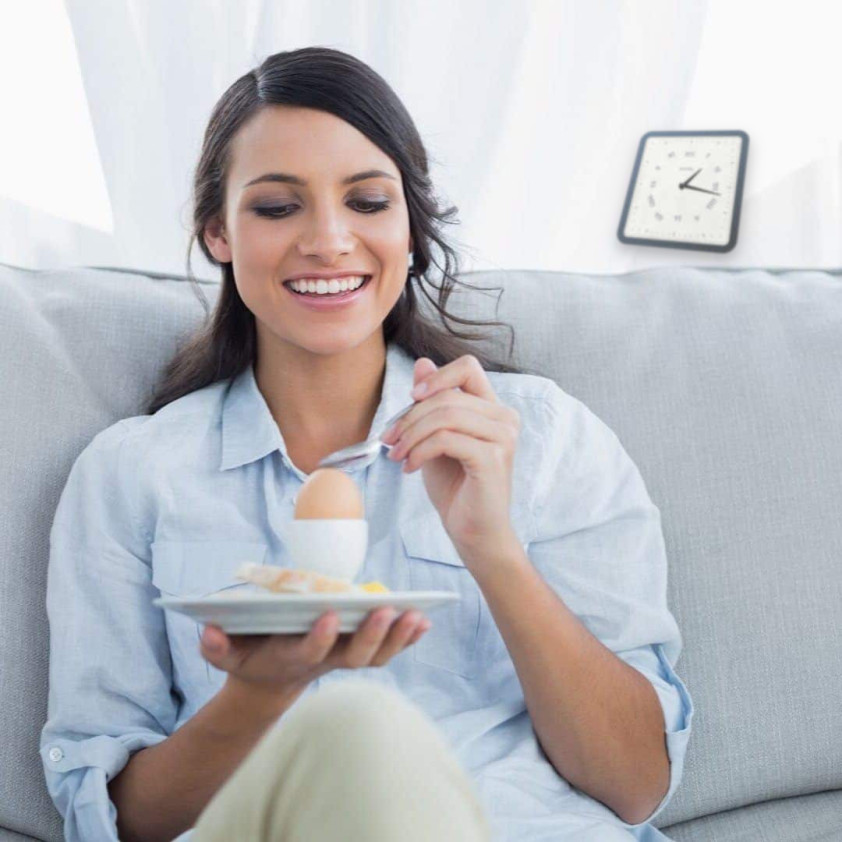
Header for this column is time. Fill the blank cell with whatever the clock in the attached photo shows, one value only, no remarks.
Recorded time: 1:17
